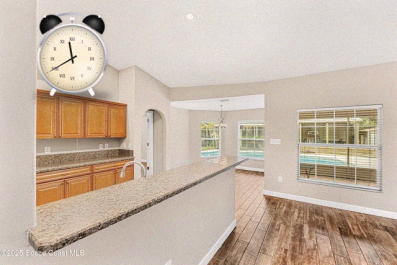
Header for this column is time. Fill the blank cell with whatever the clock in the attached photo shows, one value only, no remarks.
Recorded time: 11:40
